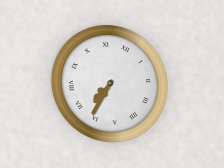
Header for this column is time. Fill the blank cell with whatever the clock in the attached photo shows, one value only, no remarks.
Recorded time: 6:31
